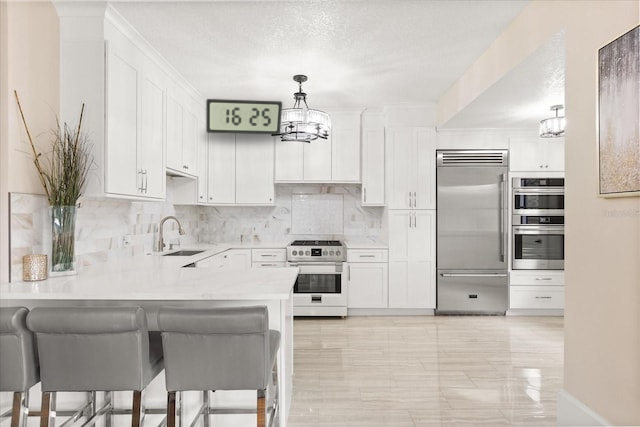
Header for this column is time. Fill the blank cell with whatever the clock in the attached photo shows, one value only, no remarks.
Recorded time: 16:25
